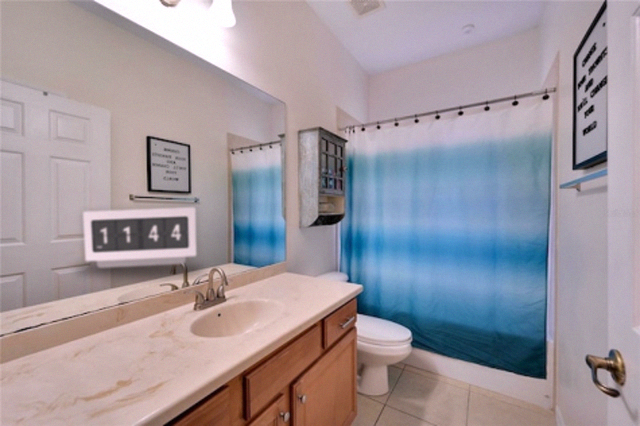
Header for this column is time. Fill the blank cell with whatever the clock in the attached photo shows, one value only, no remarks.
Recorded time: 11:44
